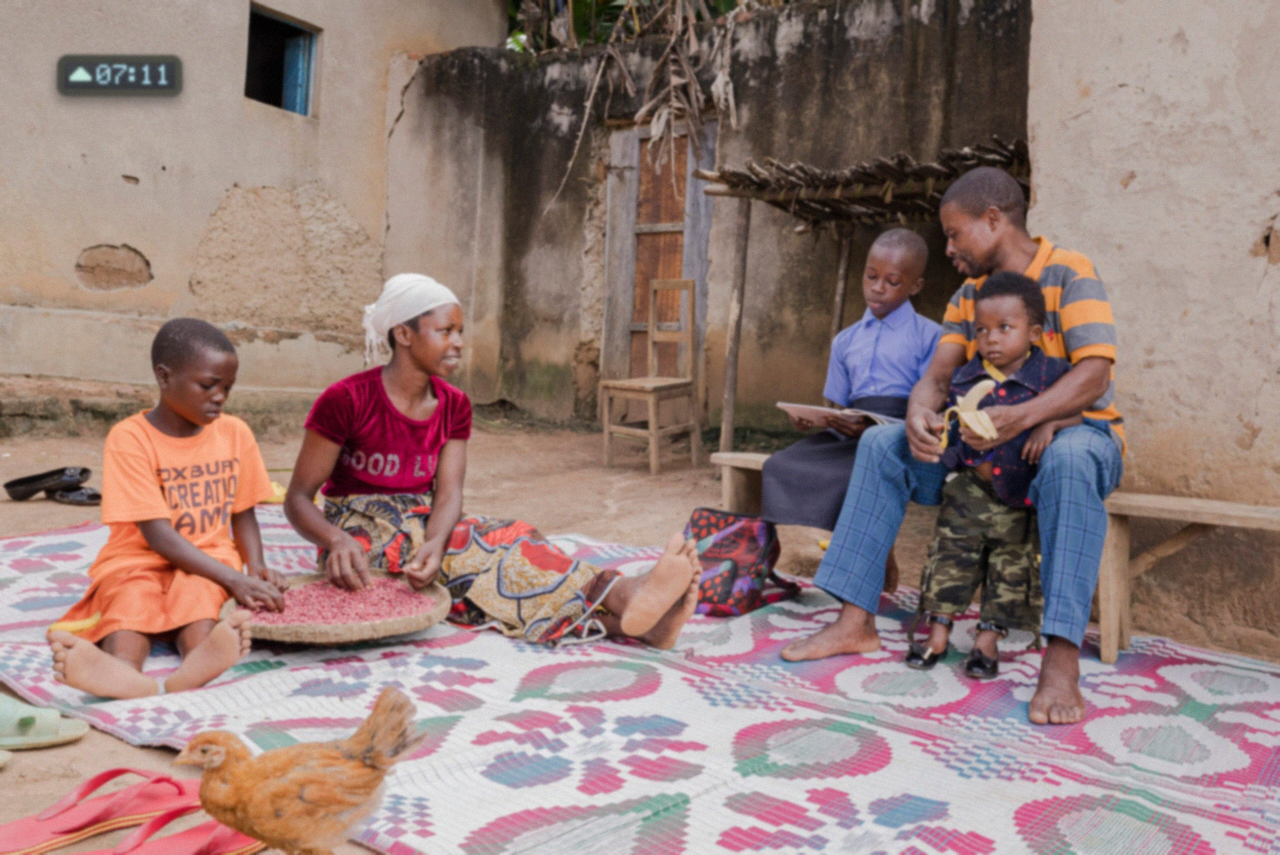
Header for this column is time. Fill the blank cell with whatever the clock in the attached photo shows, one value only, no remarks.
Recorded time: 7:11
